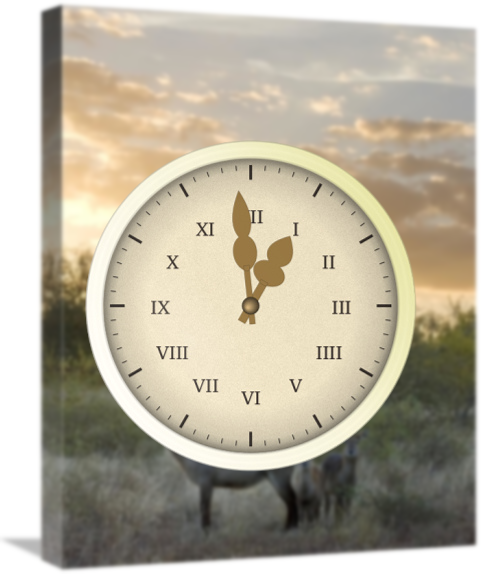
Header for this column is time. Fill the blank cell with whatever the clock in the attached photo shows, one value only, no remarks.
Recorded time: 12:59
